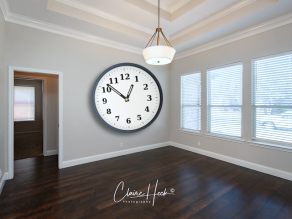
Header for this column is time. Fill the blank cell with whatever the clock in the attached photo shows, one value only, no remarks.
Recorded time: 12:52
